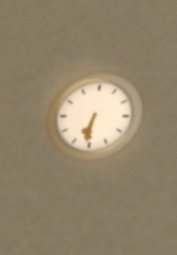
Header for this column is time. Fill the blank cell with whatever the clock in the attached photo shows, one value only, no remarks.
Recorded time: 6:31
